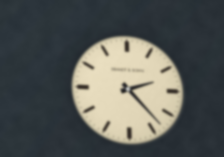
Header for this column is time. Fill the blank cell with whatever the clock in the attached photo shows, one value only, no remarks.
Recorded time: 2:23
